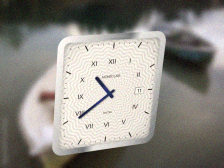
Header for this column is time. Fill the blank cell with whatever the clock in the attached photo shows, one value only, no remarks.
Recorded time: 10:39
